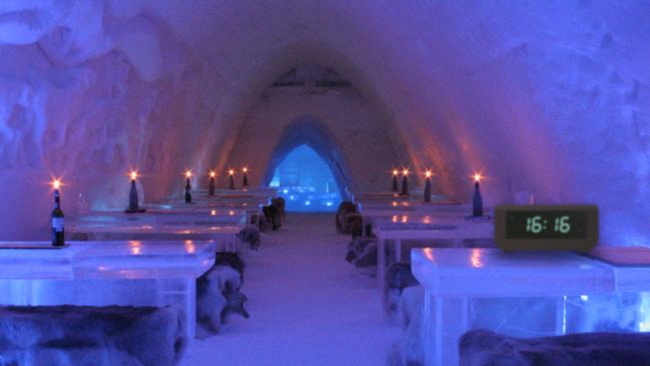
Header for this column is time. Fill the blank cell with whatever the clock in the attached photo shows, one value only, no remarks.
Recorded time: 16:16
